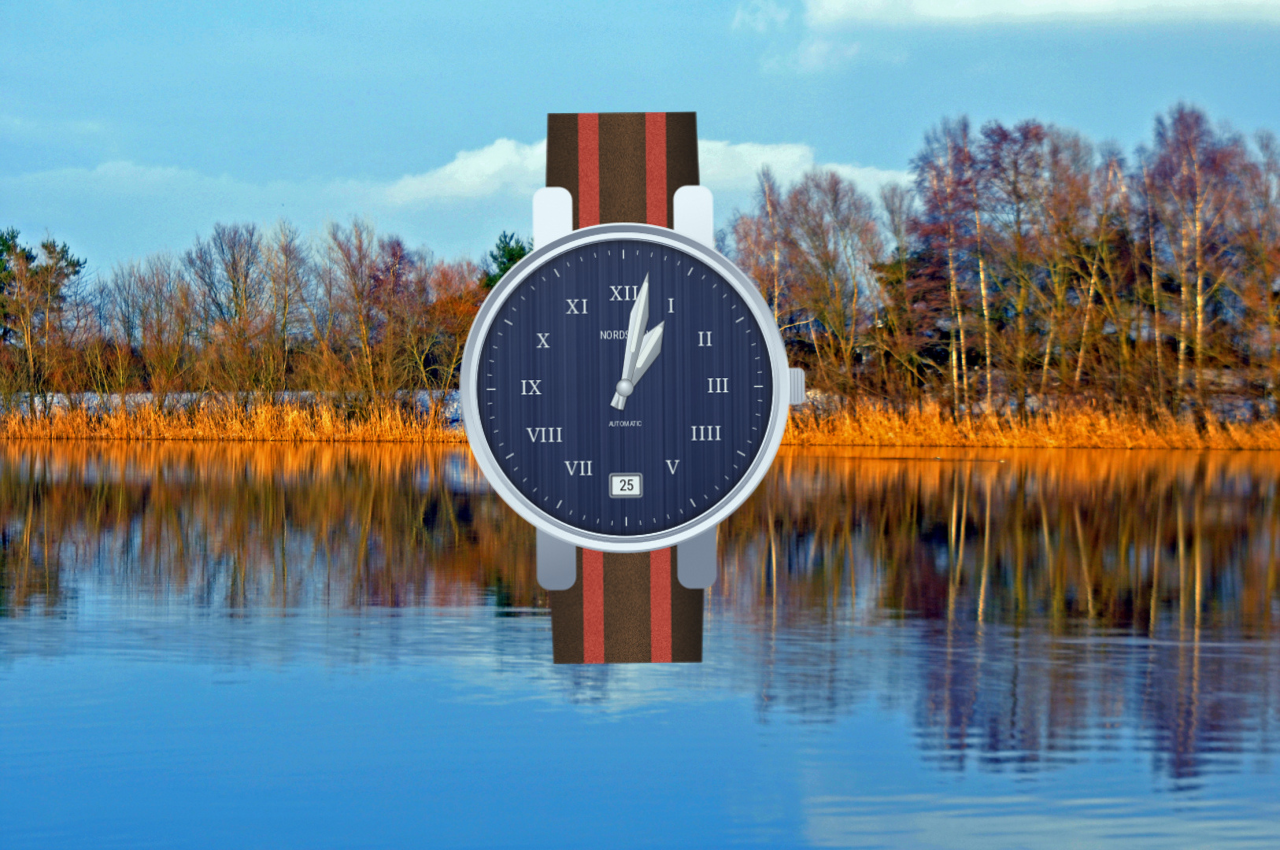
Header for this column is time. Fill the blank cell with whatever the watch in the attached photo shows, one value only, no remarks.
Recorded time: 1:02
